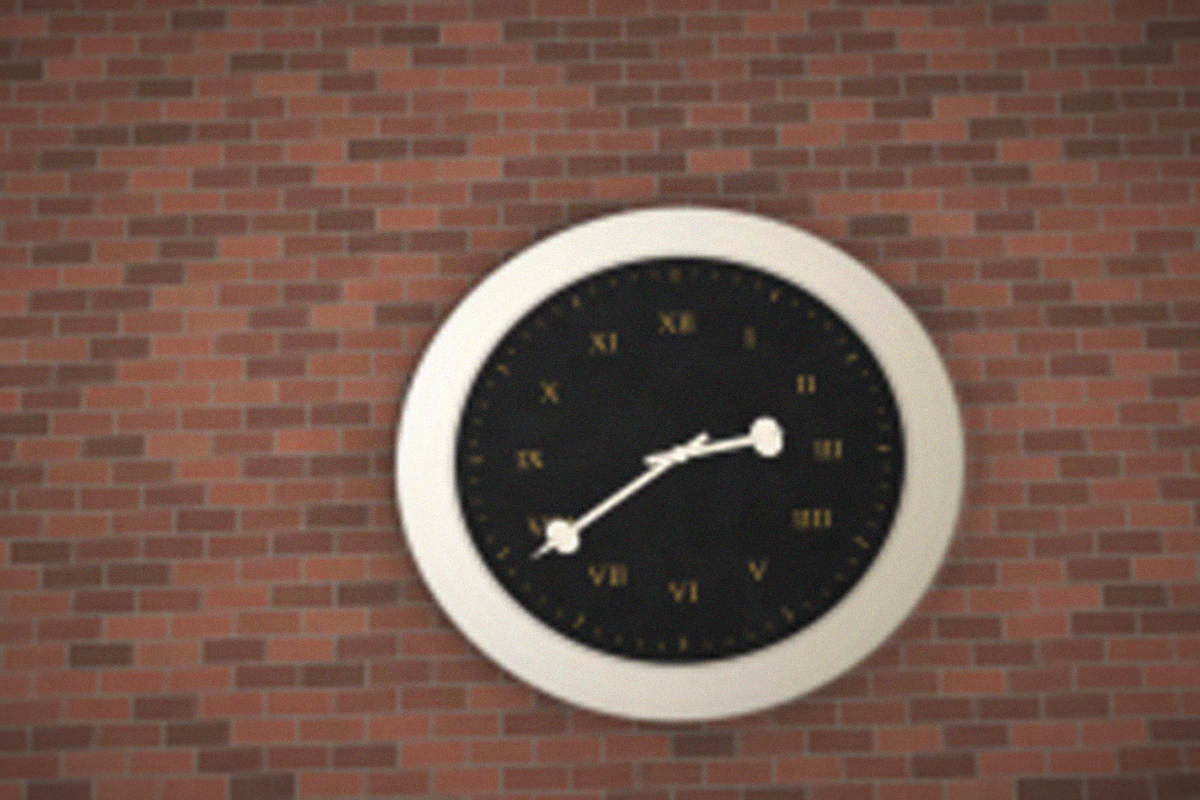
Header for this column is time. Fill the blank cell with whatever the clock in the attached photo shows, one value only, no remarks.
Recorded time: 2:39
